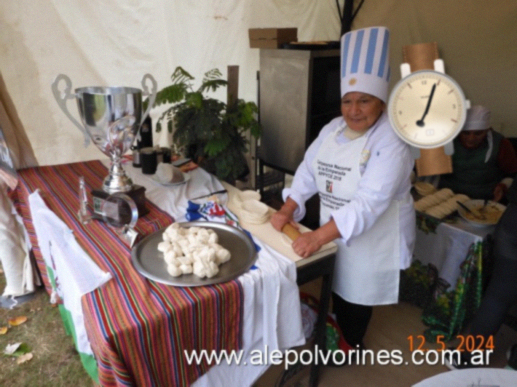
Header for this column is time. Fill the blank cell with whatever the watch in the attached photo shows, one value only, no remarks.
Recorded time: 7:04
